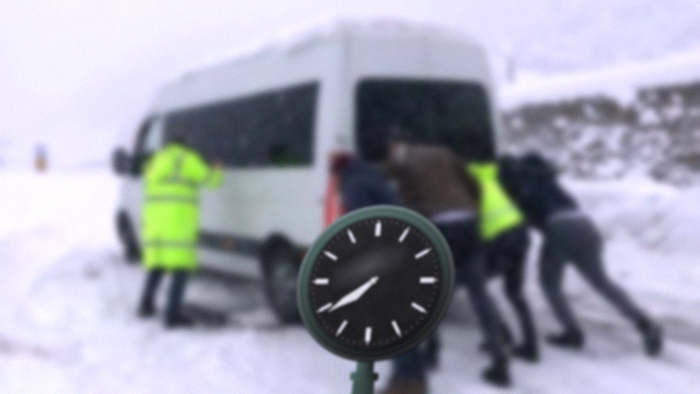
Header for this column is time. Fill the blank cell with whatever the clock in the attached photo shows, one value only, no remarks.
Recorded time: 7:39
